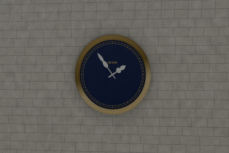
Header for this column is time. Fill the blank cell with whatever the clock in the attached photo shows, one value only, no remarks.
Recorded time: 1:54
